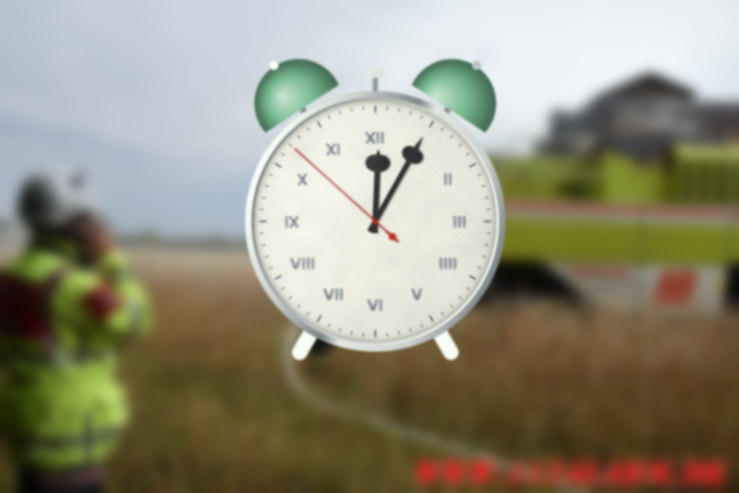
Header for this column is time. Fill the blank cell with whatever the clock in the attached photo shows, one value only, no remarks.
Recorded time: 12:04:52
